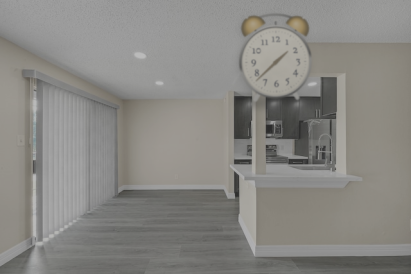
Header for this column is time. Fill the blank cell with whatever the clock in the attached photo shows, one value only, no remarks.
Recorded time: 1:38
